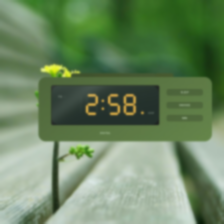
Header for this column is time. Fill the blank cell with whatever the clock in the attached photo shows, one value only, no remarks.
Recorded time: 2:58
